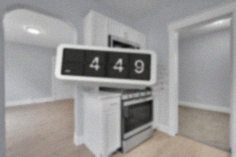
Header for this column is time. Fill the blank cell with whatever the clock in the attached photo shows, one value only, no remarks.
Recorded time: 4:49
